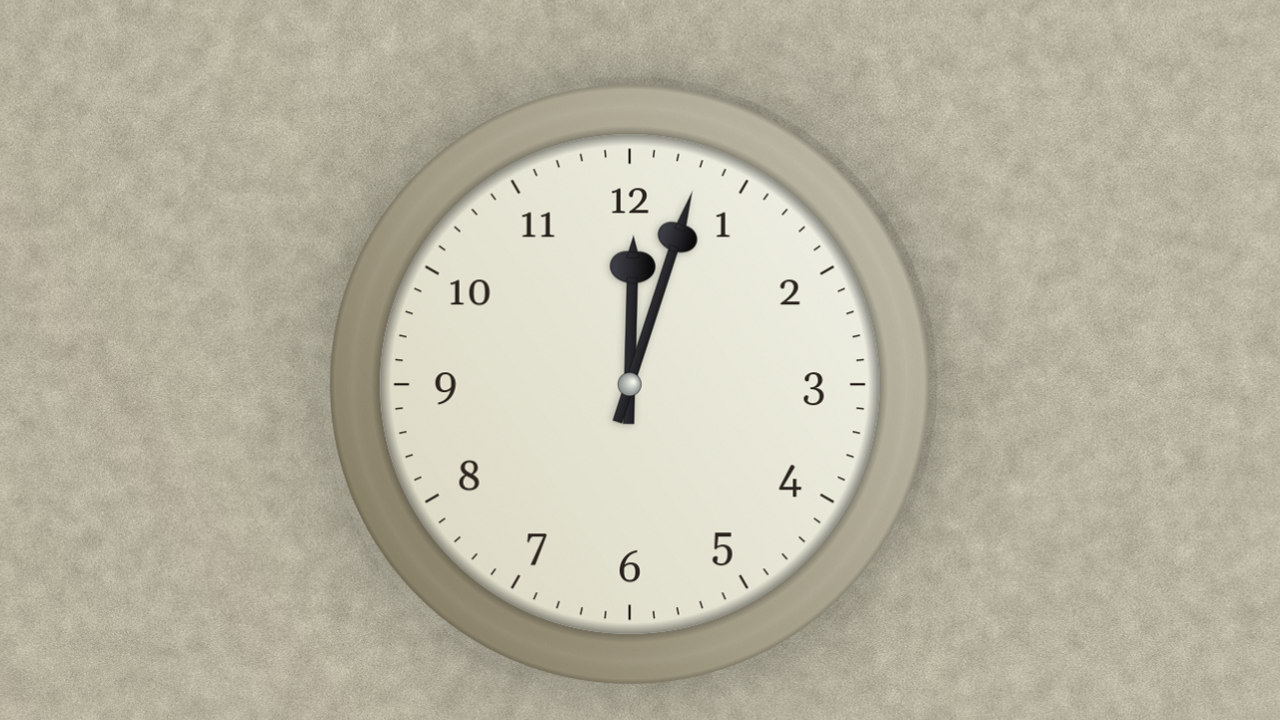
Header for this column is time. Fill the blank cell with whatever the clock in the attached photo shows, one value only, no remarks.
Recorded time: 12:03
